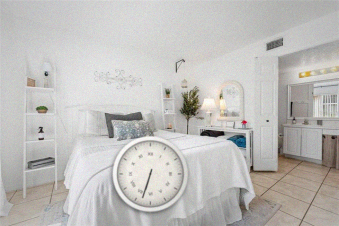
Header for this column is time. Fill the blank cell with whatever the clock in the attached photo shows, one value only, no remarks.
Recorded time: 6:33
